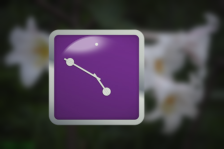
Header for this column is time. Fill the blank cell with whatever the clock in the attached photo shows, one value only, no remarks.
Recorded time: 4:50
